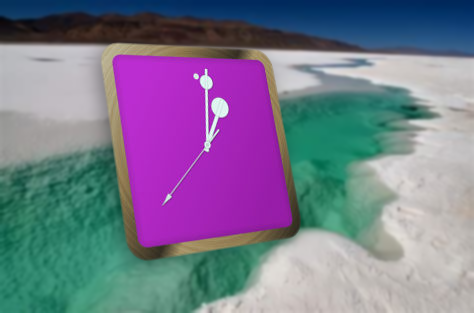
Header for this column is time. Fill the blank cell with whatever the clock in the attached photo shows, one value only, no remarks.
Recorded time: 1:01:38
